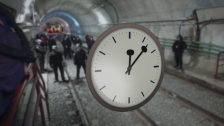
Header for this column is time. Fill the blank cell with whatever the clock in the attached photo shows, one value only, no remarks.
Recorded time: 12:07
